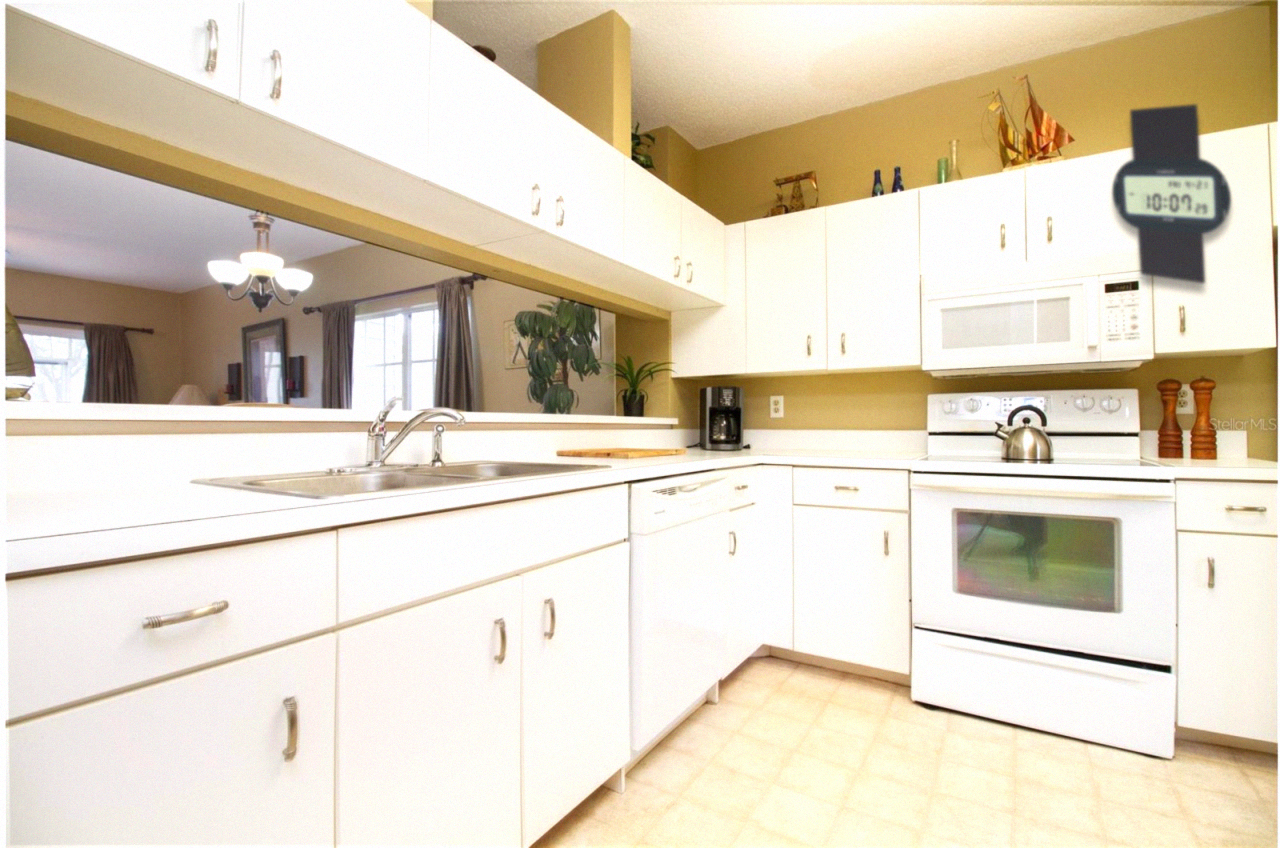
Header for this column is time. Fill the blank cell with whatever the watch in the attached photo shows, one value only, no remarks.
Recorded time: 10:07
